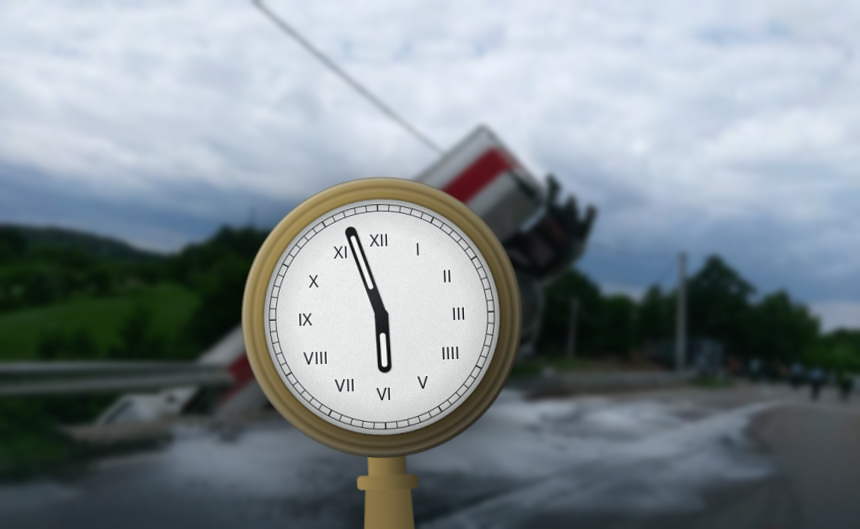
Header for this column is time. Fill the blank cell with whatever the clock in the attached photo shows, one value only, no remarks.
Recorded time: 5:57
